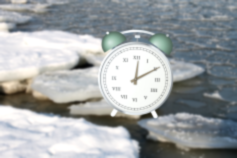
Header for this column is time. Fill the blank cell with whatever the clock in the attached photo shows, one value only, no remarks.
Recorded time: 12:10
